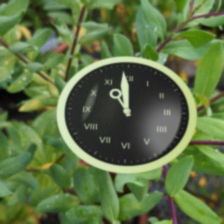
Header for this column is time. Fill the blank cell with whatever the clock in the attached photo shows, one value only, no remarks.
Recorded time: 10:59
